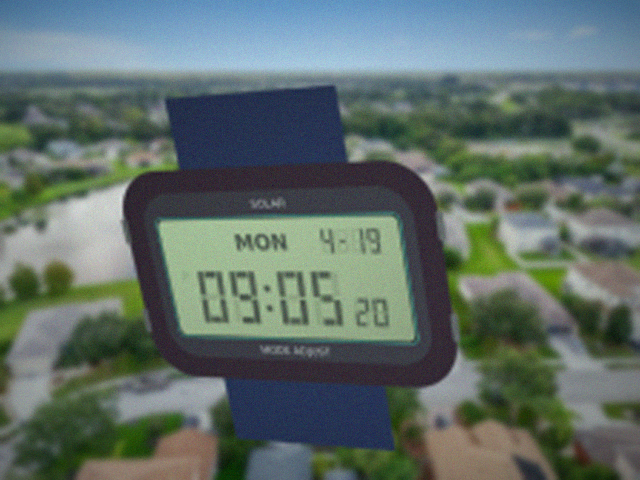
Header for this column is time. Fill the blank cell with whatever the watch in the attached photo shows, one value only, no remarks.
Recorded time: 9:05:20
